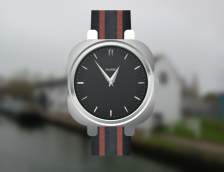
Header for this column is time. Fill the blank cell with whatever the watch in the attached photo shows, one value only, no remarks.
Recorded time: 12:54
